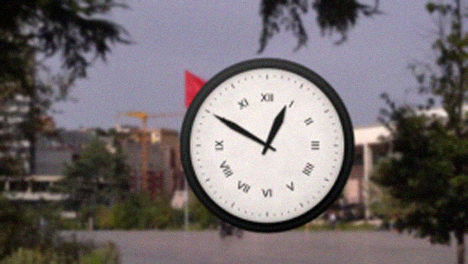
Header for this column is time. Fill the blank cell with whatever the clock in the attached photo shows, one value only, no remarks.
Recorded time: 12:50
